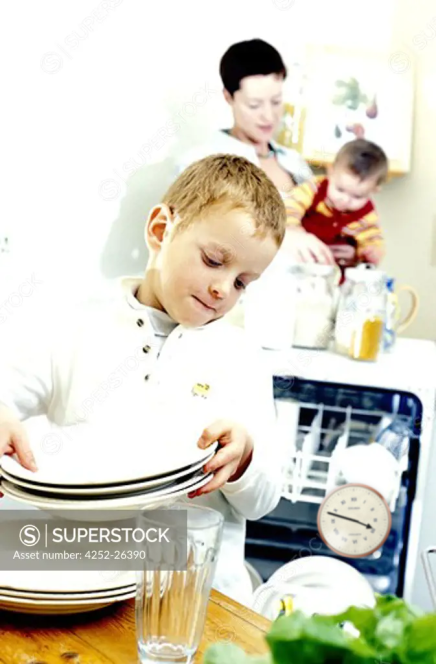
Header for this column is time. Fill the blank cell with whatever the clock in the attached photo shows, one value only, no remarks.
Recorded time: 3:48
